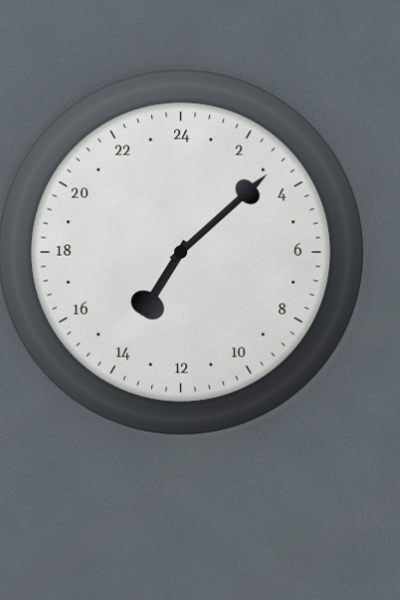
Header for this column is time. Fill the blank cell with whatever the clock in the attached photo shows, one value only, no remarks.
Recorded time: 14:08
